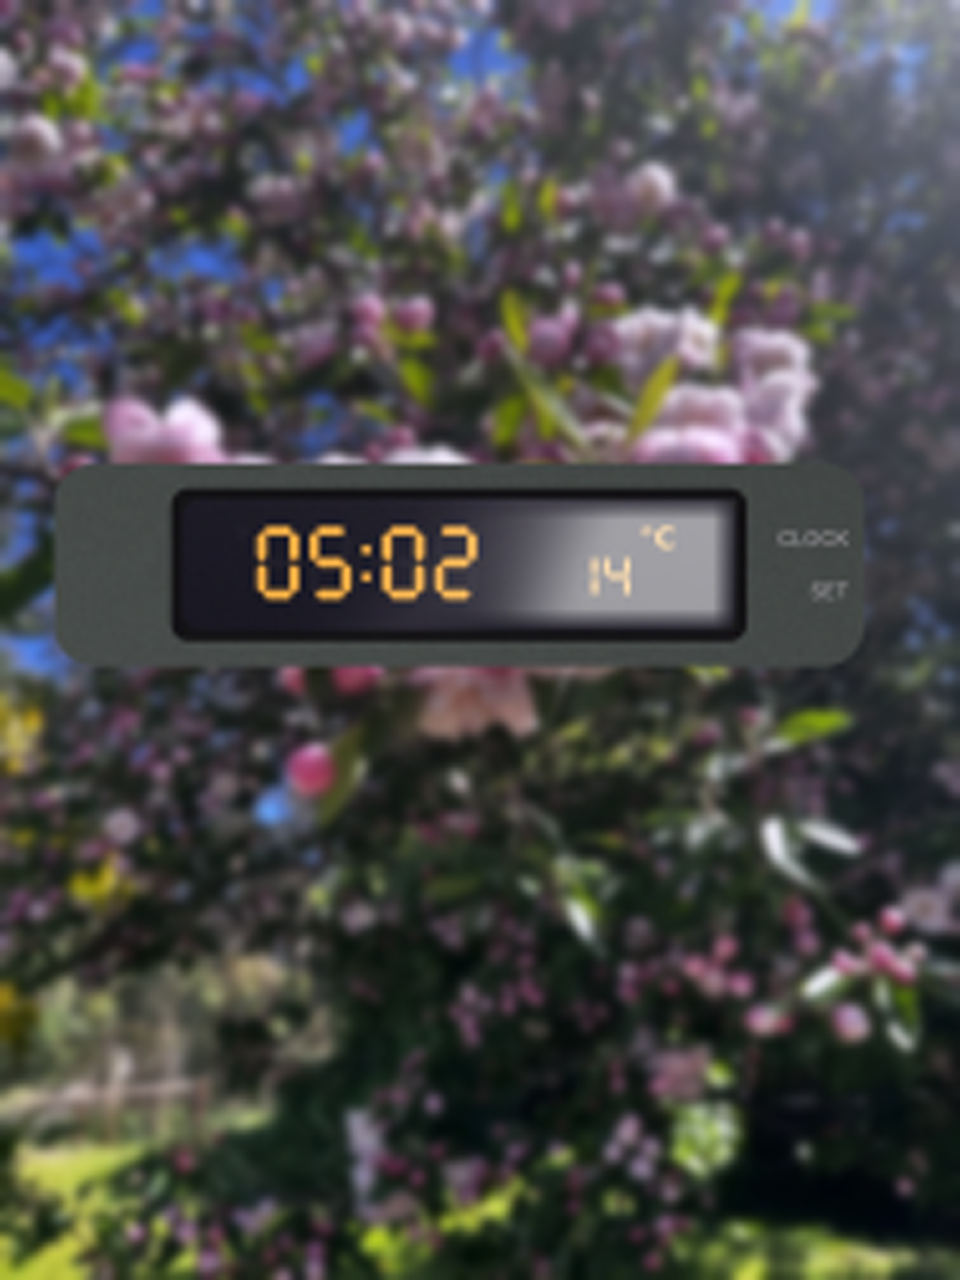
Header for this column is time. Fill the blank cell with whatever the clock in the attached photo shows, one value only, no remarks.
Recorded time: 5:02
